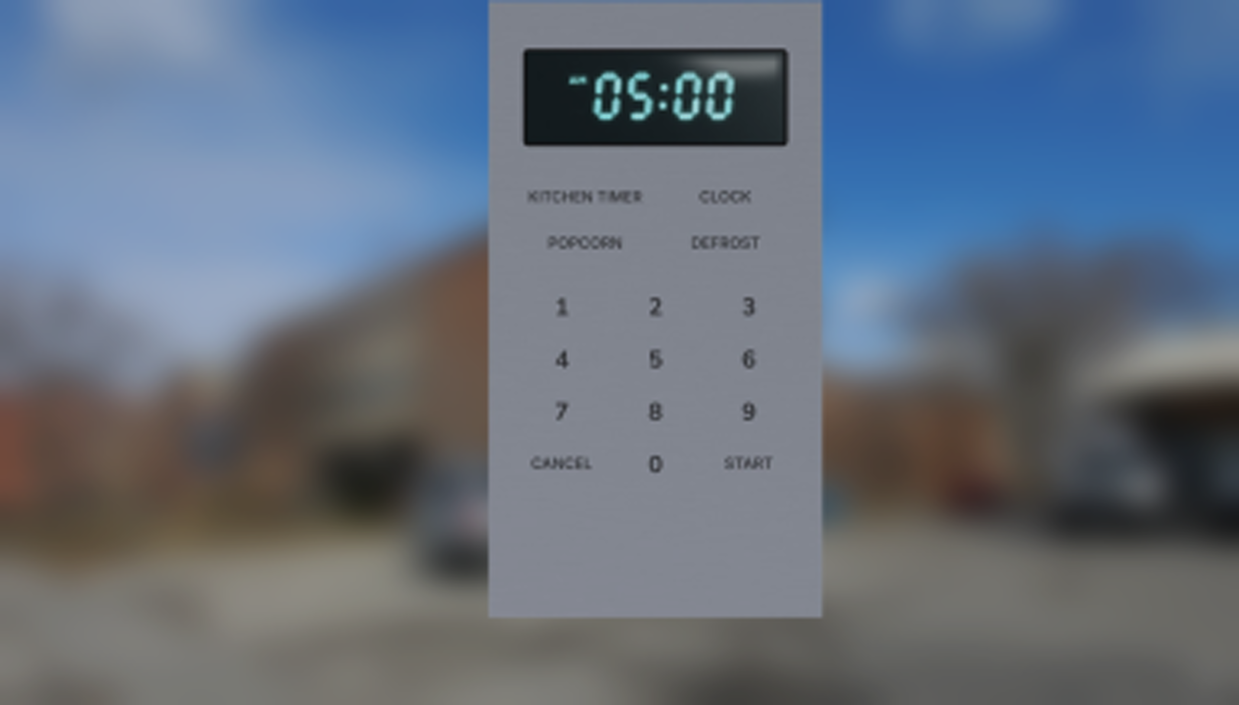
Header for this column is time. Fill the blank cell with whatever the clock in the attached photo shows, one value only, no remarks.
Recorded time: 5:00
